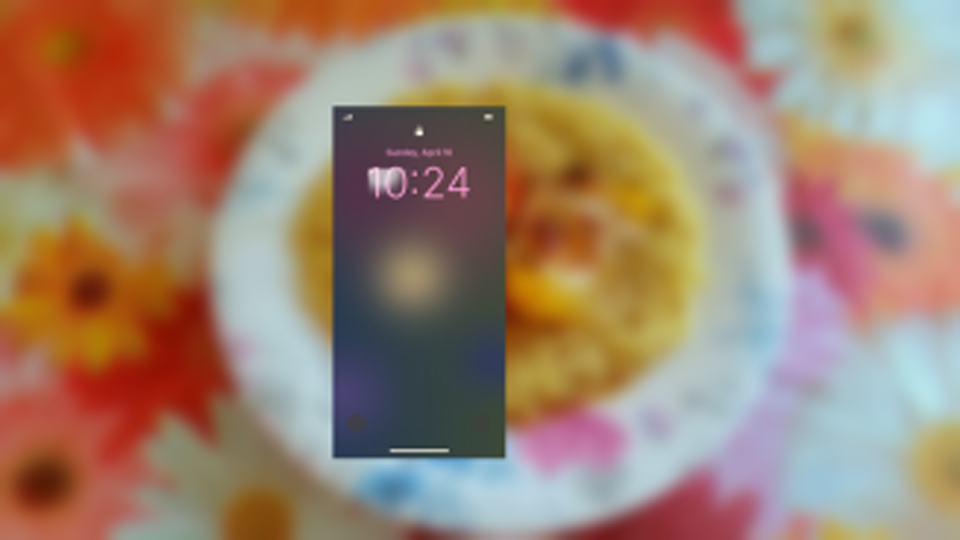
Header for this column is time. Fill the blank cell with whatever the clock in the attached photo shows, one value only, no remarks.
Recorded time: 10:24
